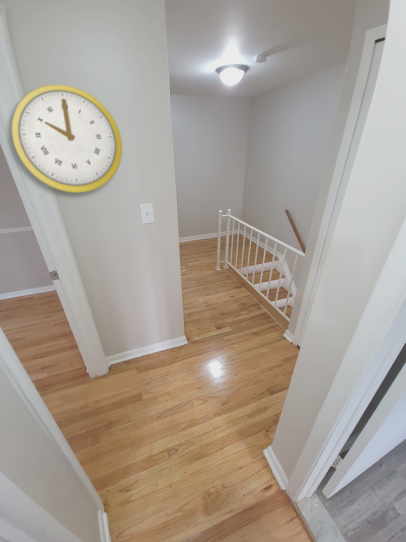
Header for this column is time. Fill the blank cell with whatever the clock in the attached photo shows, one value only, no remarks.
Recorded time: 10:00
